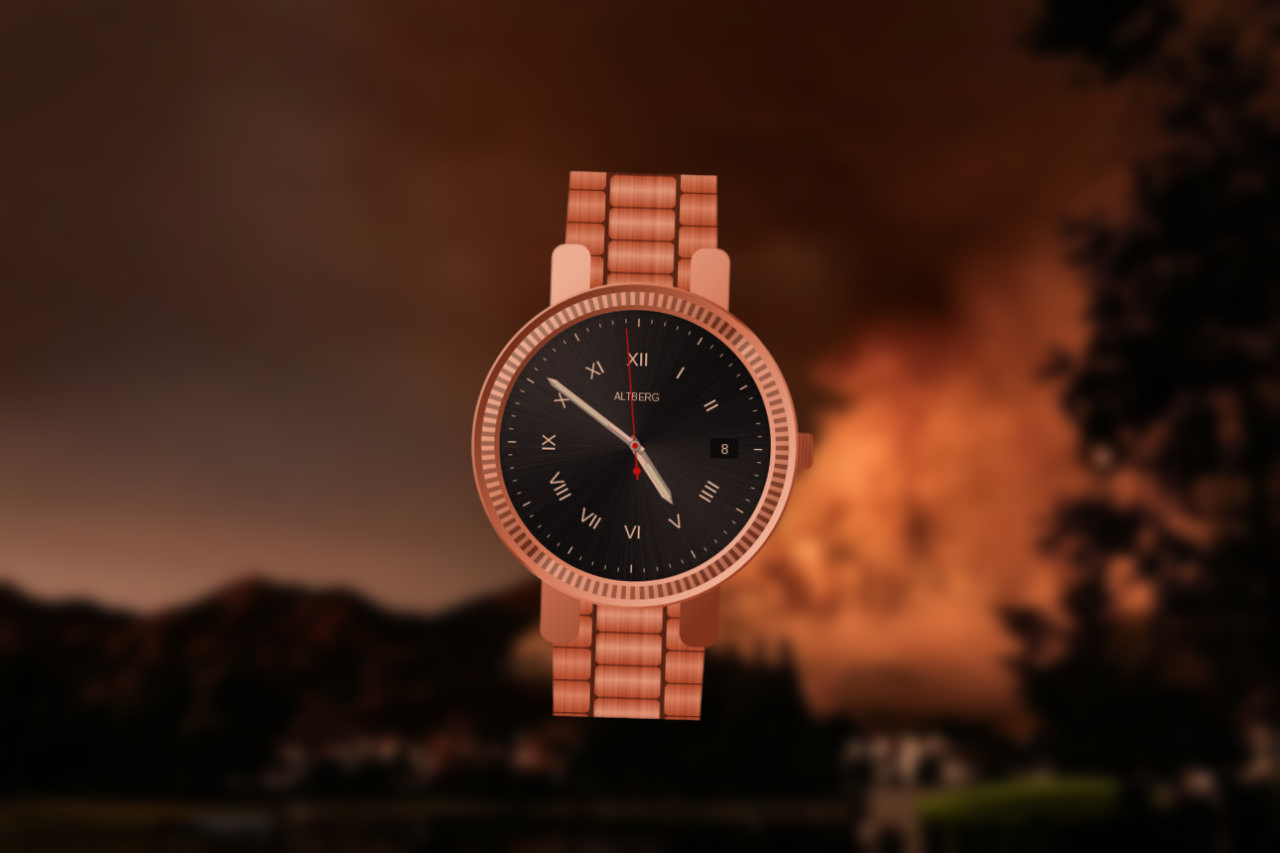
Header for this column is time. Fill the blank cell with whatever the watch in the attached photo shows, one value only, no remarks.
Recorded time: 4:50:59
